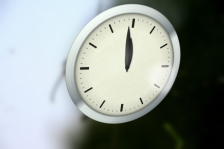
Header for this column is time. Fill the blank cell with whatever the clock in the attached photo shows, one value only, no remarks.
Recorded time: 11:59
